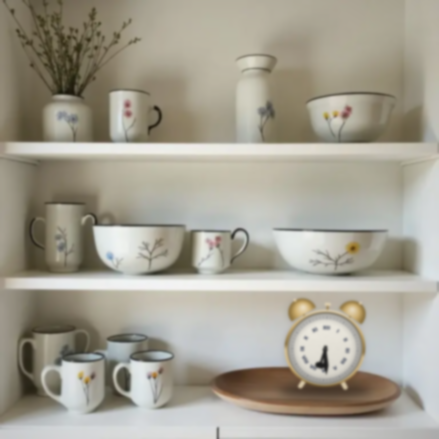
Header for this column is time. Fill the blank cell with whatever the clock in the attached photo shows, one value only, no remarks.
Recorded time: 6:29
